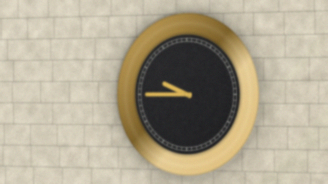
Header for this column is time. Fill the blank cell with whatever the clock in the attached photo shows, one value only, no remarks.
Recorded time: 9:45
